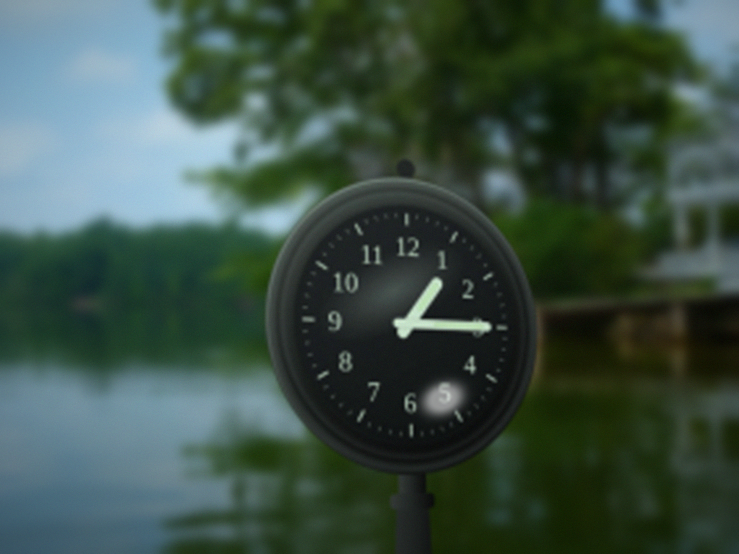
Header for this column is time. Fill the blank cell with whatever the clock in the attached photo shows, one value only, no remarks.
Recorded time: 1:15
